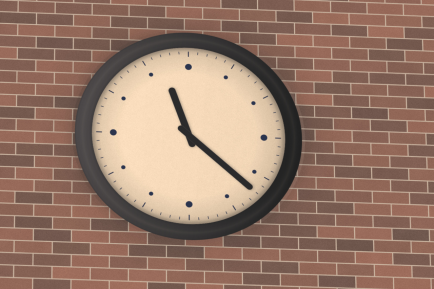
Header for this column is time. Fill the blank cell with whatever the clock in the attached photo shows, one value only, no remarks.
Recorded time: 11:22
